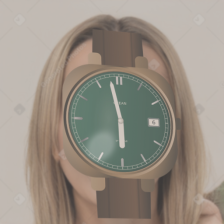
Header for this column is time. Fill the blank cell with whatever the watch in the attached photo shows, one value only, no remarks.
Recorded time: 5:58
